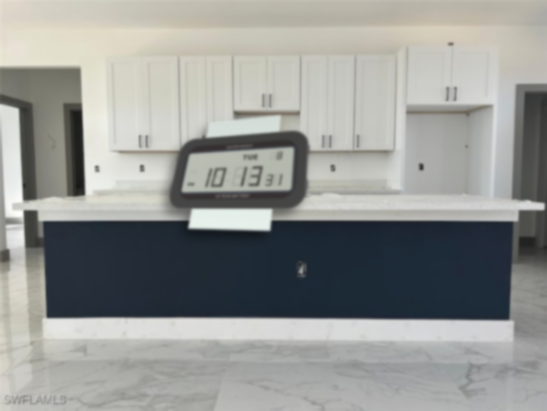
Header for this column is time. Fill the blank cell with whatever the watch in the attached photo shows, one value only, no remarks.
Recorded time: 10:13
